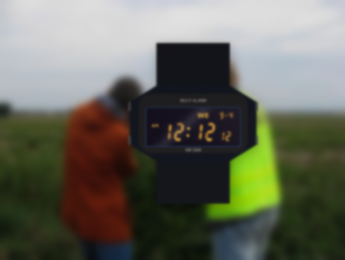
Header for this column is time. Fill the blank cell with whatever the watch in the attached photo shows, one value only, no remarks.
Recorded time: 12:12
